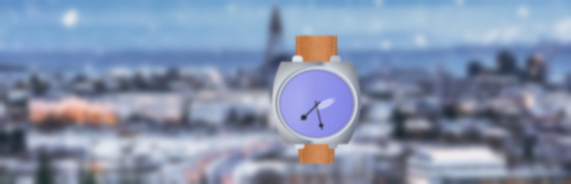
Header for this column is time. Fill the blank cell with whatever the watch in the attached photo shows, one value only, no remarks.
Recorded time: 7:28
